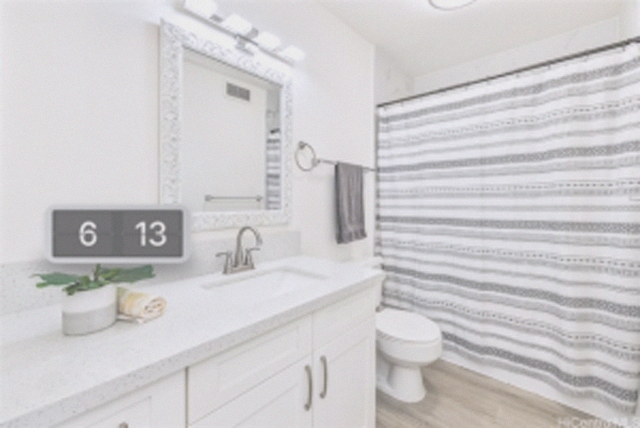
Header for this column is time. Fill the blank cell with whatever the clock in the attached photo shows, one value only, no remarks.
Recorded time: 6:13
